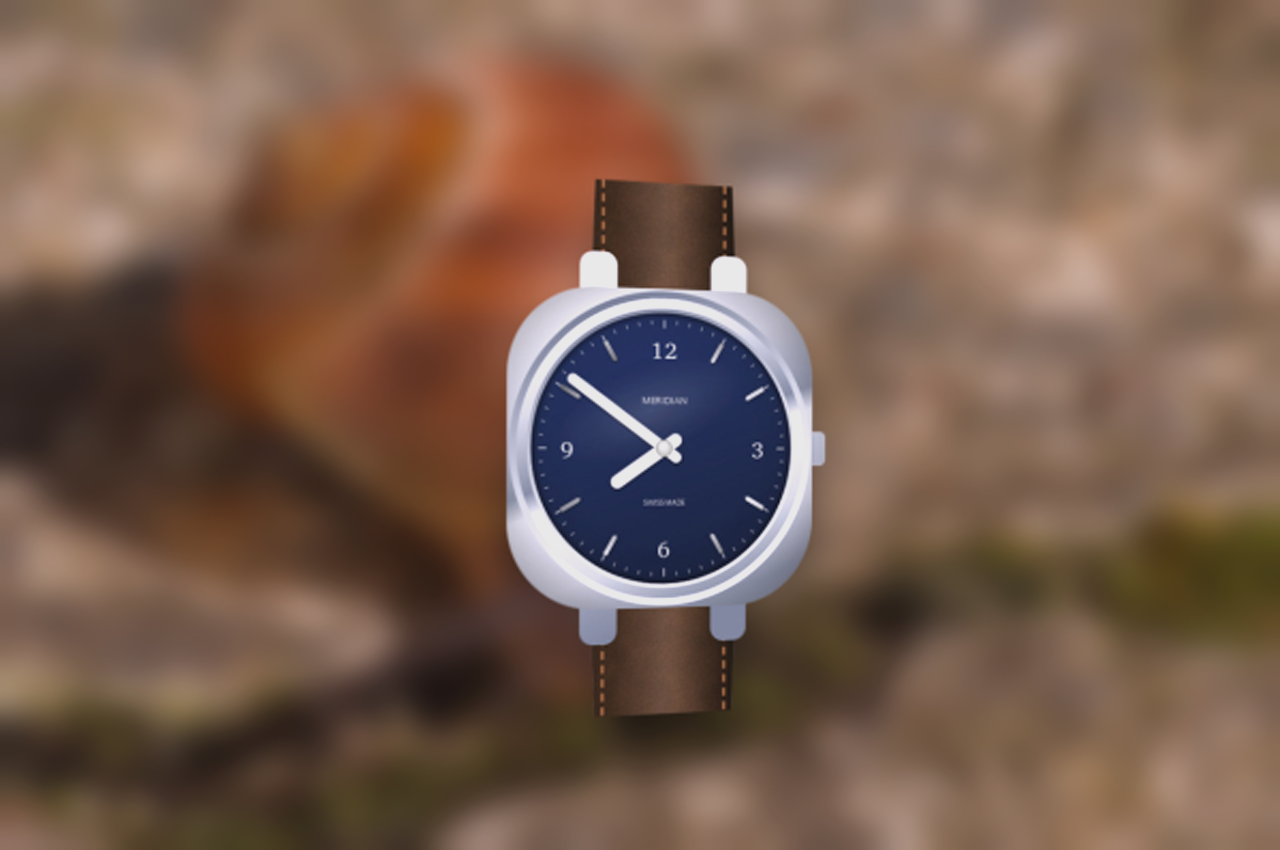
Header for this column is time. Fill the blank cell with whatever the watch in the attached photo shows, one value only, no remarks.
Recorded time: 7:51
